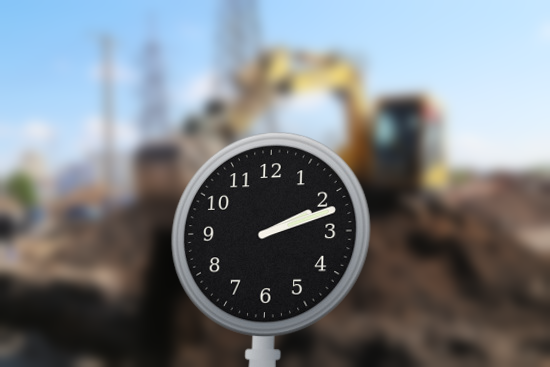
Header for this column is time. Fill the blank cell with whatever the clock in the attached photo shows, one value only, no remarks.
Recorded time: 2:12
